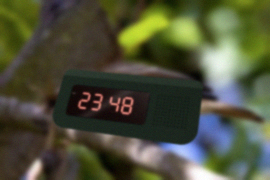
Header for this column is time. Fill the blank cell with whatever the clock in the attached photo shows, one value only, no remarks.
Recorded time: 23:48
